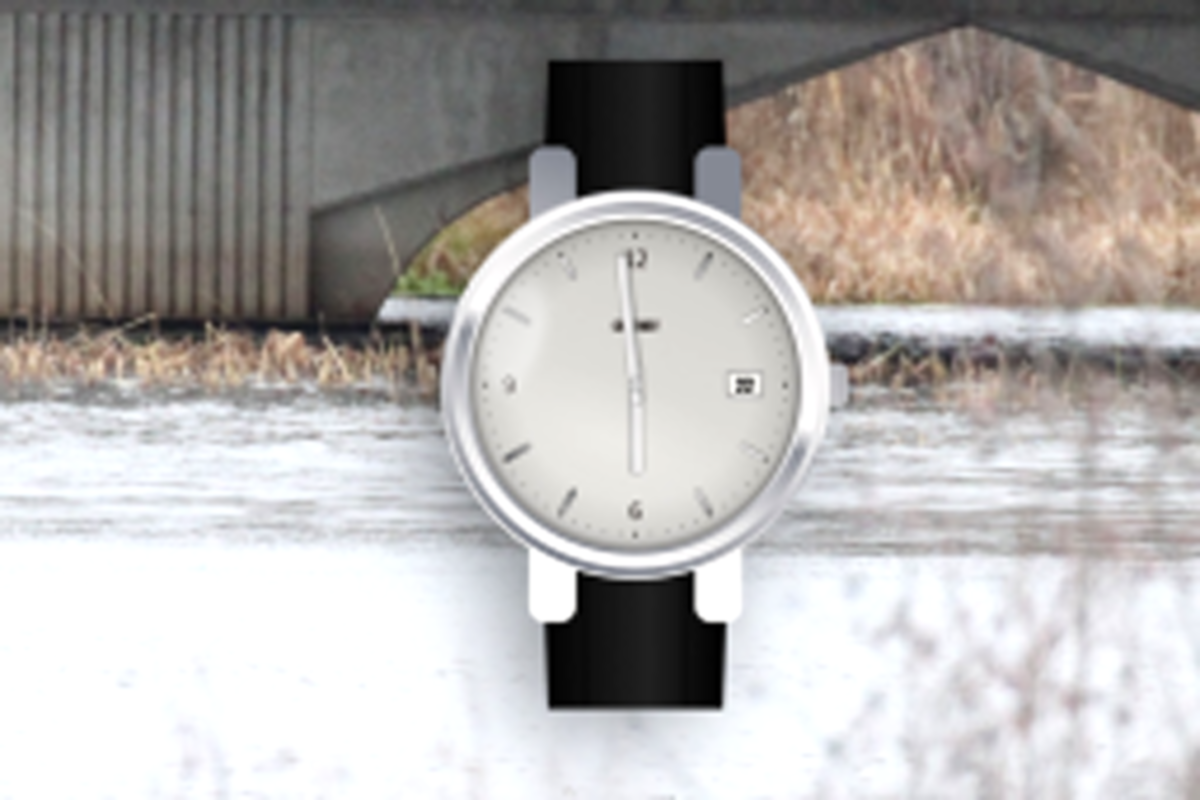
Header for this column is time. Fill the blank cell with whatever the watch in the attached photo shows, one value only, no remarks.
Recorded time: 5:59
